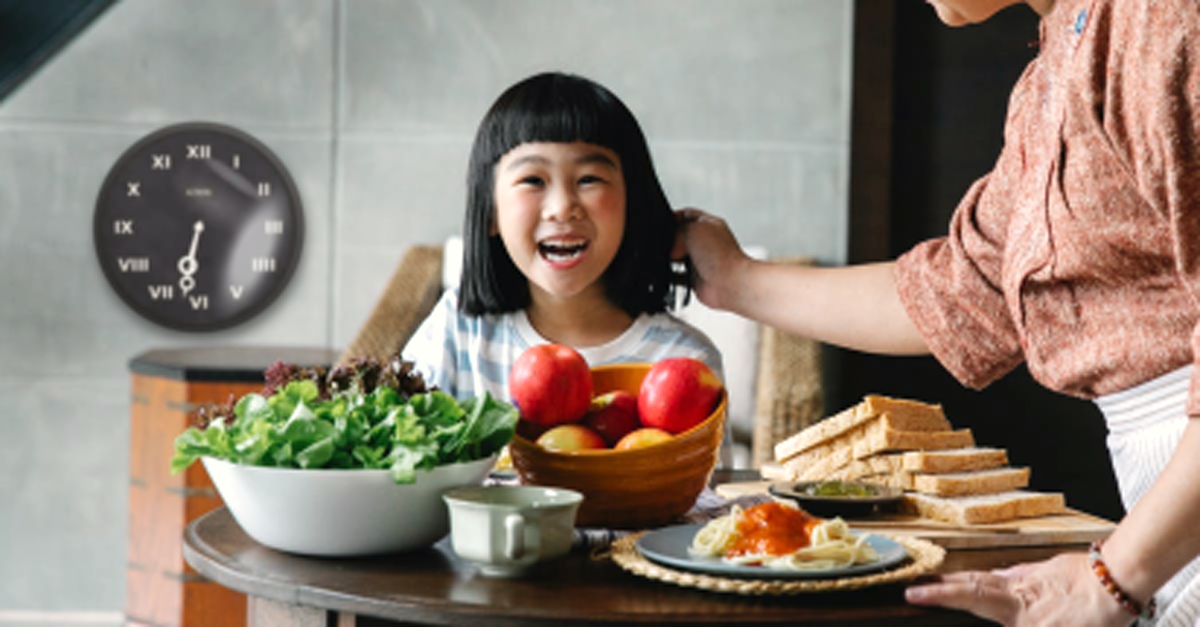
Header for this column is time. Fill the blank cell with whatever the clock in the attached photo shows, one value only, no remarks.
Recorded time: 6:32
